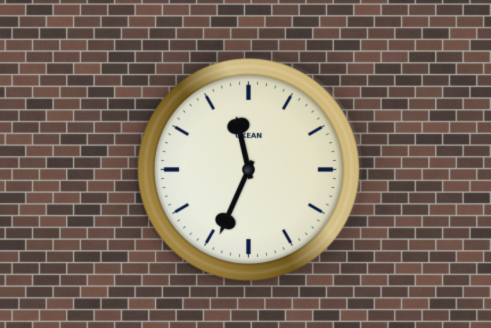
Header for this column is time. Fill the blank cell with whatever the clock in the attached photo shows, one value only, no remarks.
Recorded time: 11:34
